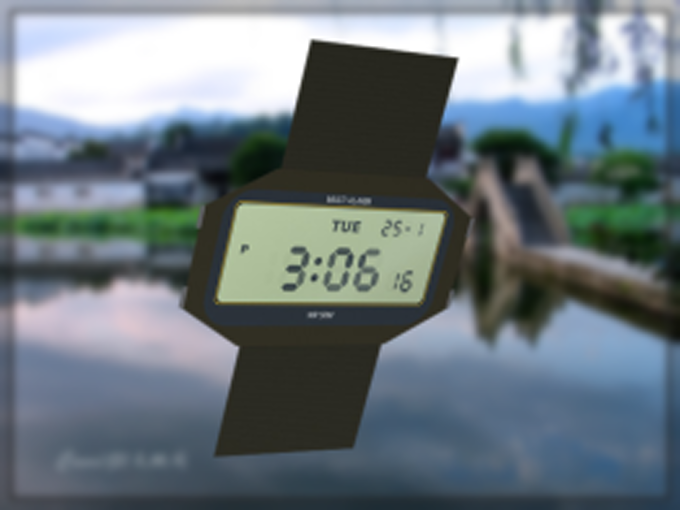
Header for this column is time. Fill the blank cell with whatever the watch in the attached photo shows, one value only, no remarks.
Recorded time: 3:06:16
